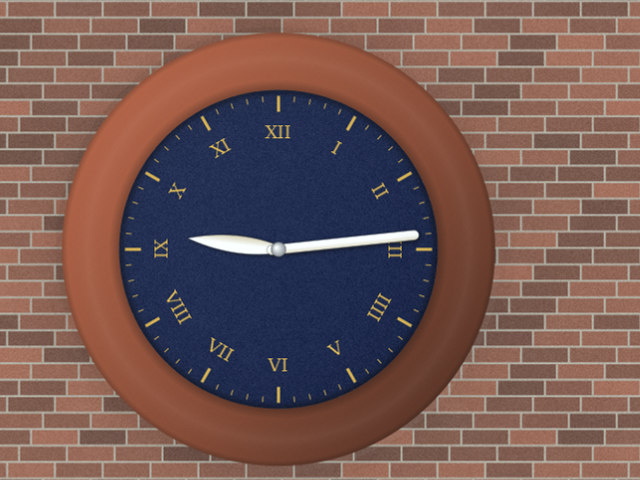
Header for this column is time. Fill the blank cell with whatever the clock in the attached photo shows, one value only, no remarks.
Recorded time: 9:14
